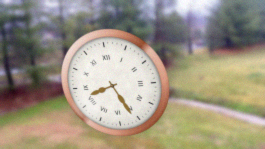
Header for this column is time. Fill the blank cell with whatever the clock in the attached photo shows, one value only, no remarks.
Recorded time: 8:26
